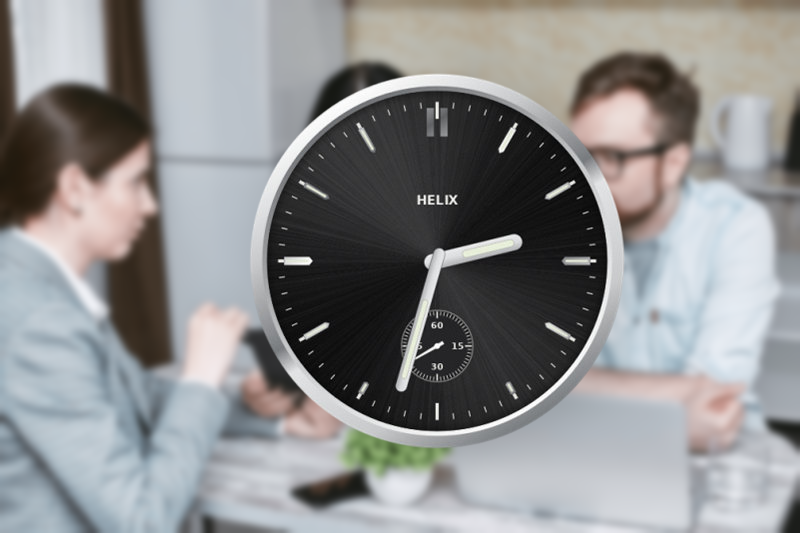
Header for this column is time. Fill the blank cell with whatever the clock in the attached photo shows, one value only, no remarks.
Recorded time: 2:32:40
